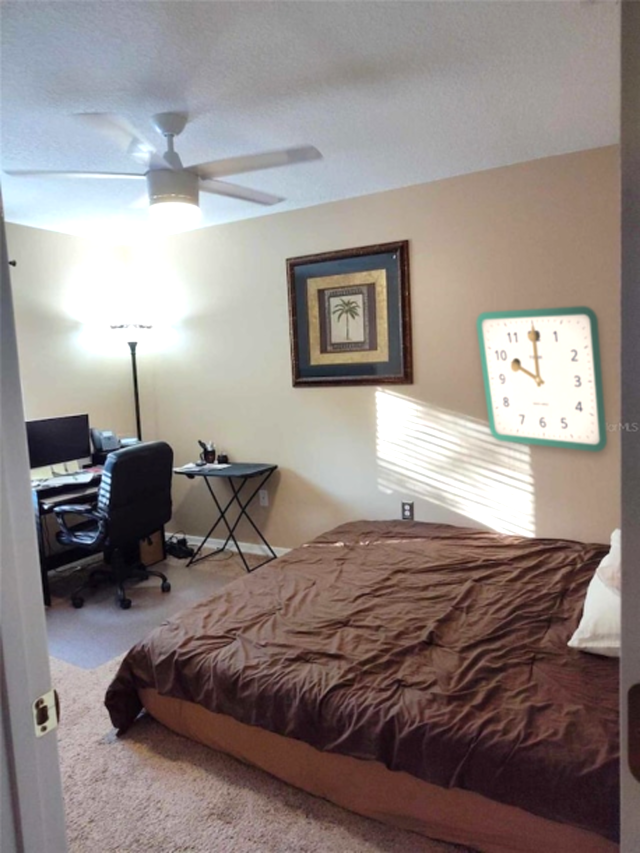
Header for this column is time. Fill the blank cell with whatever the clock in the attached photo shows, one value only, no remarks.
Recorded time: 10:00
